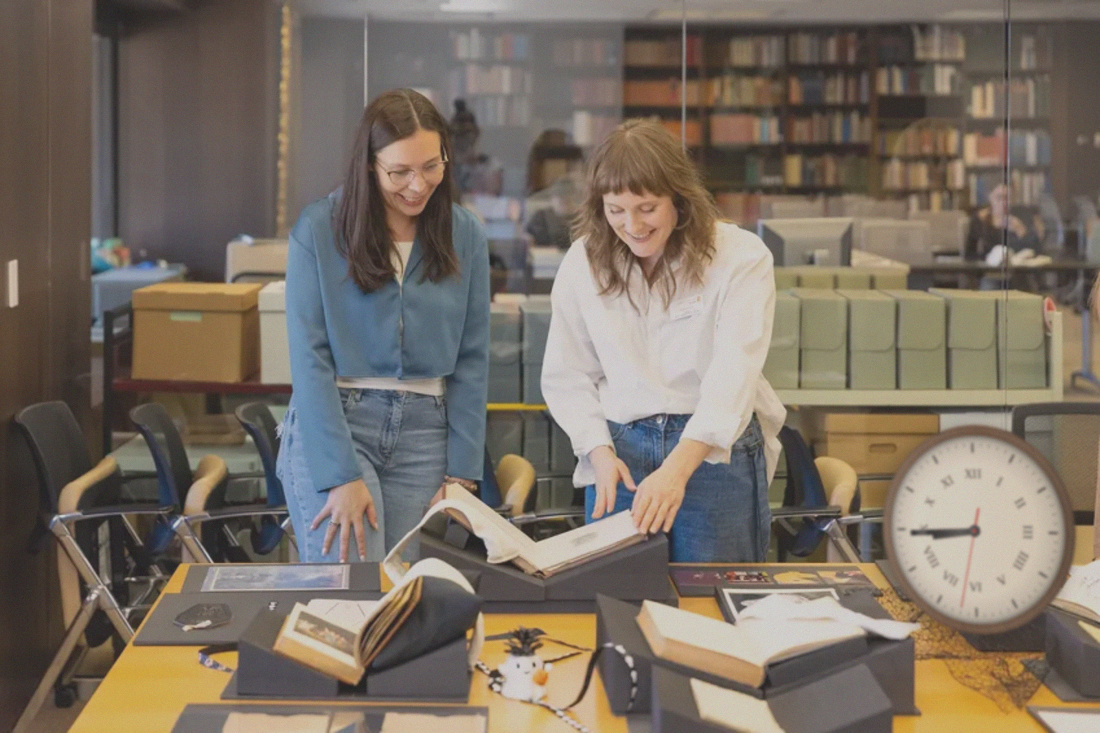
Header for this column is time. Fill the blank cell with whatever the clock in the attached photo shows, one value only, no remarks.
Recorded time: 8:44:32
